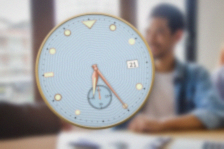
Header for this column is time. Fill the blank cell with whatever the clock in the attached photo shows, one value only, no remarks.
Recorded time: 6:25
